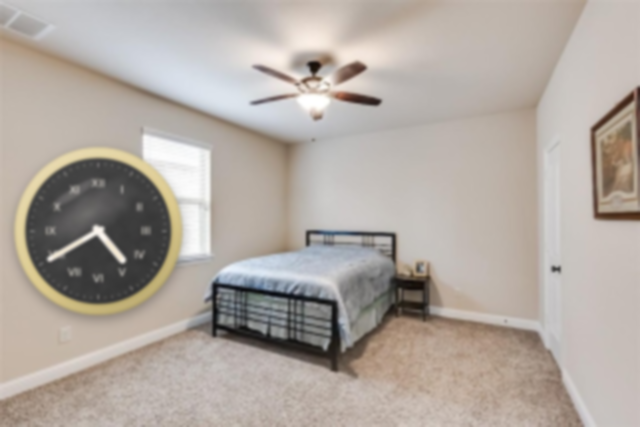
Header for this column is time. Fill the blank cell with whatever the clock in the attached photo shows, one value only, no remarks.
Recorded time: 4:40
